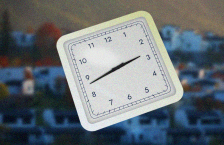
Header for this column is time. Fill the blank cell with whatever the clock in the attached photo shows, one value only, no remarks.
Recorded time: 2:43
